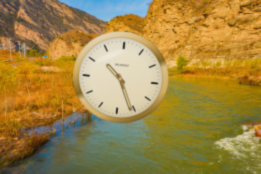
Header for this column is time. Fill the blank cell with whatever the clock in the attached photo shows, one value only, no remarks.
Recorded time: 10:26
